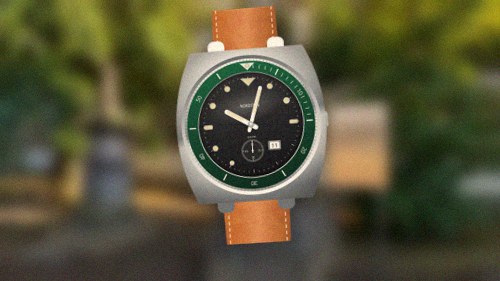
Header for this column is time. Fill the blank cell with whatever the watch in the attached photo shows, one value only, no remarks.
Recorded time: 10:03
